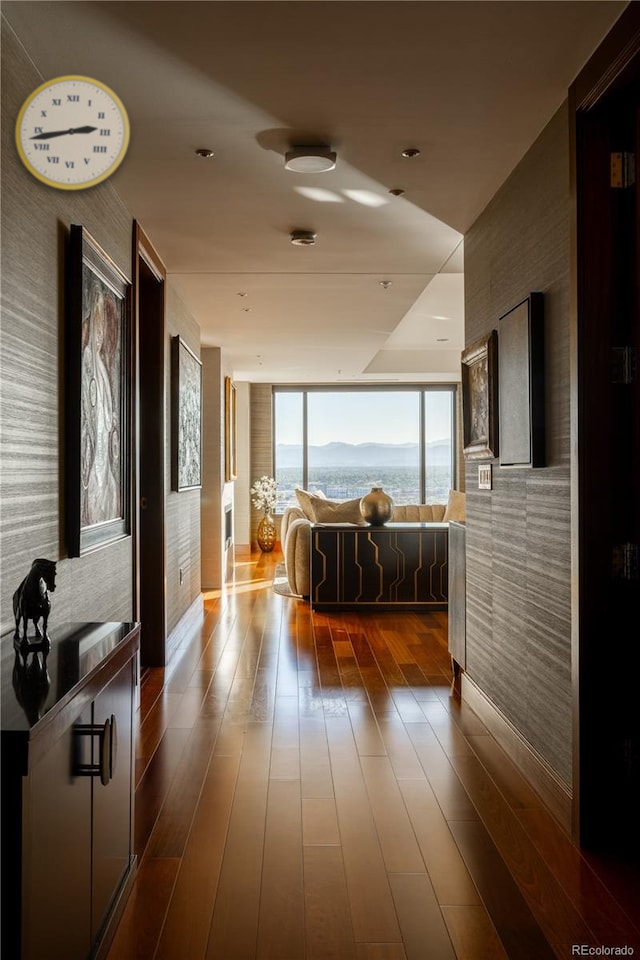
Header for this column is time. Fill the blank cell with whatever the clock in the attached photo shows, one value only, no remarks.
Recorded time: 2:43
